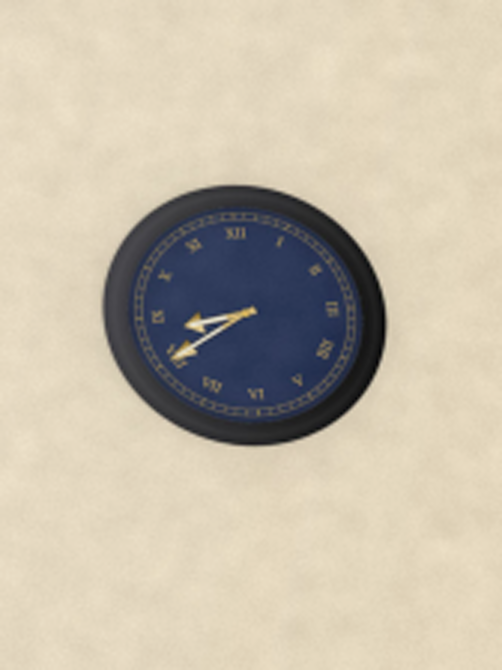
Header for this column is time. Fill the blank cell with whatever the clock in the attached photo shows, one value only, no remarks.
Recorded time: 8:40
